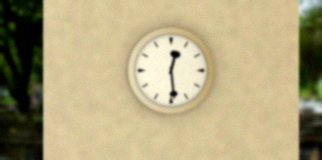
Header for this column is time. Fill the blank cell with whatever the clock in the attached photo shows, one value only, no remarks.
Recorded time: 12:29
